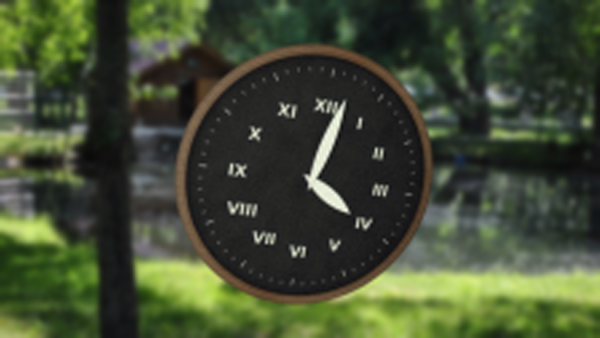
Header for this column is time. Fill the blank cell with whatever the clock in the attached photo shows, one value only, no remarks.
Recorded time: 4:02
